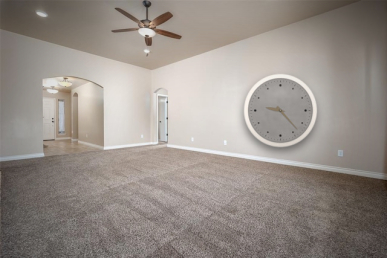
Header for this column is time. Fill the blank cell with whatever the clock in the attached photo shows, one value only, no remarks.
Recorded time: 9:23
